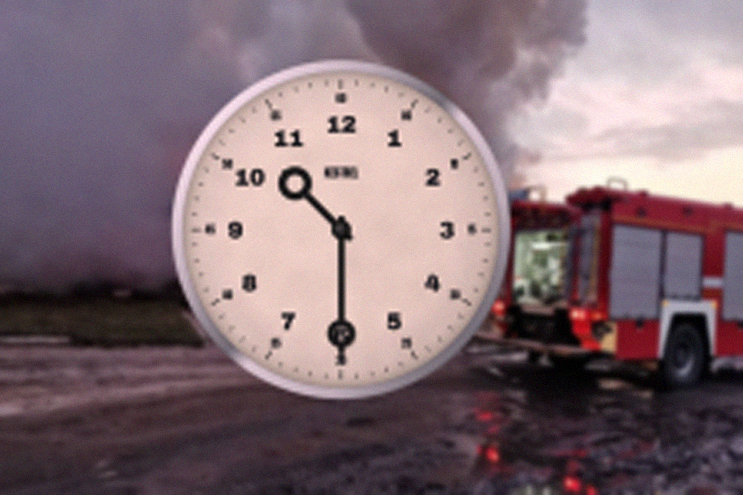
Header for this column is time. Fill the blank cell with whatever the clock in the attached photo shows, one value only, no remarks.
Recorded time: 10:30
